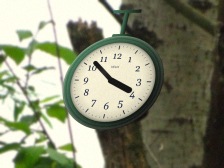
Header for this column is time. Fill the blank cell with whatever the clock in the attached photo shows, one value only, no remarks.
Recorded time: 3:52
